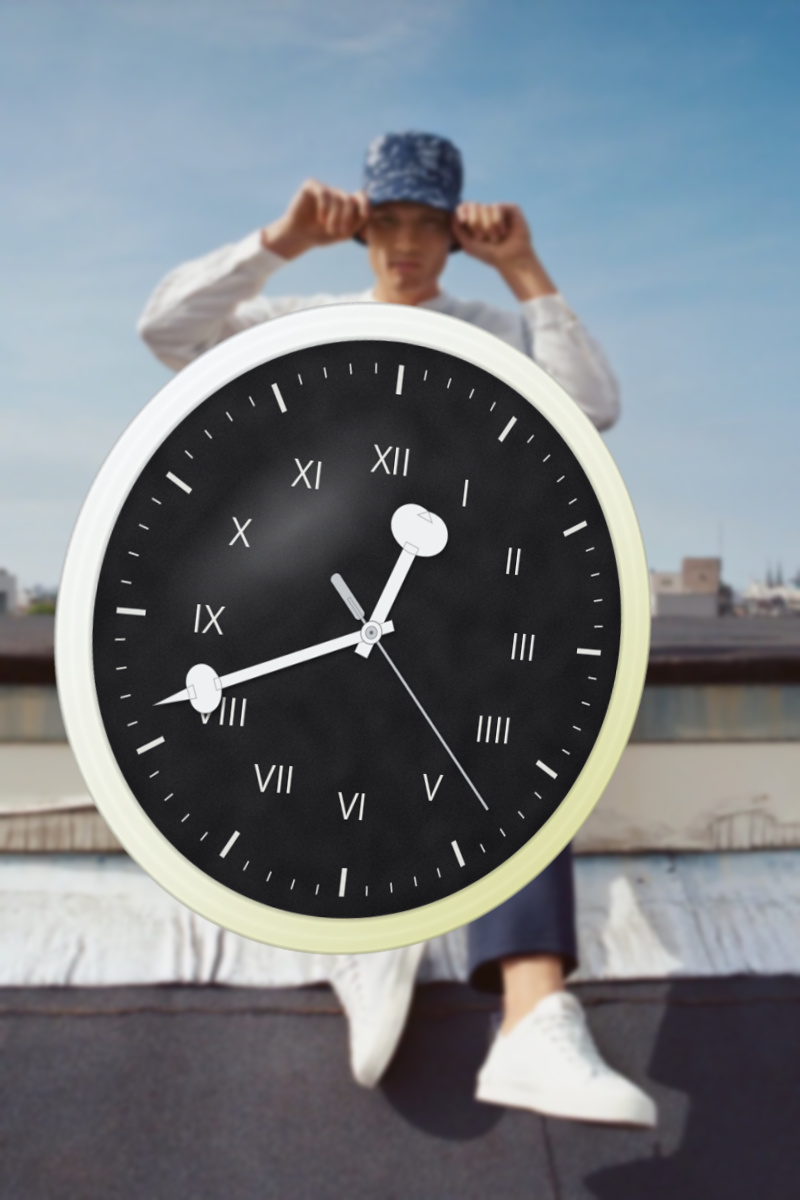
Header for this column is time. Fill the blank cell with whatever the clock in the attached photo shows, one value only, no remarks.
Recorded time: 12:41:23
